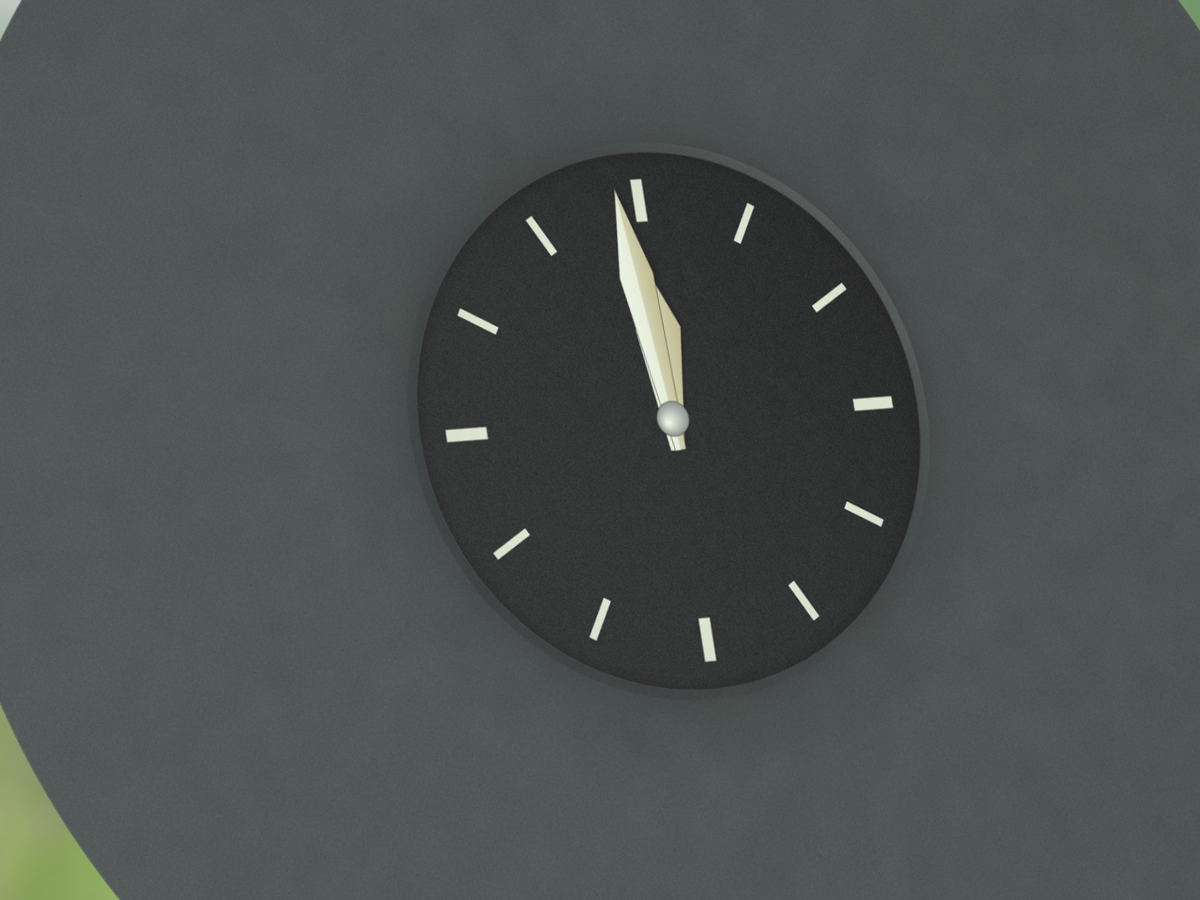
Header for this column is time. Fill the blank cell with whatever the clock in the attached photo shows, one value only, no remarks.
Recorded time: 11:59
